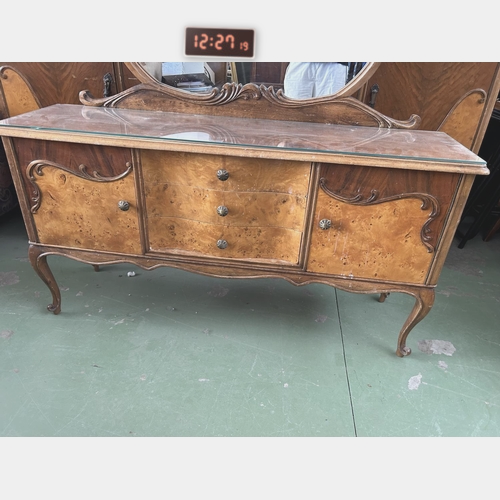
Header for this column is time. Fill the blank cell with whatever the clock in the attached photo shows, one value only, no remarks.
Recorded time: 12:27
